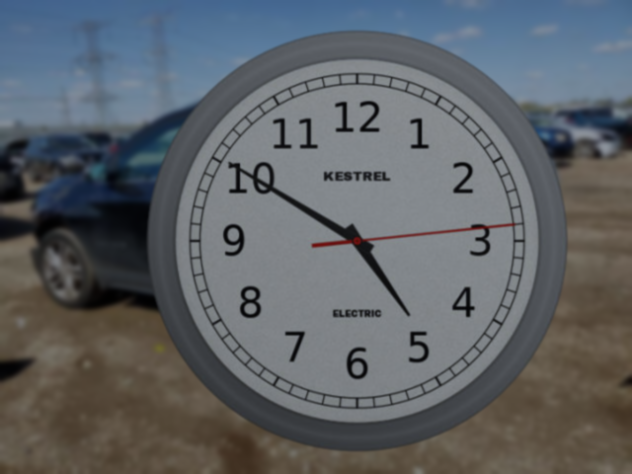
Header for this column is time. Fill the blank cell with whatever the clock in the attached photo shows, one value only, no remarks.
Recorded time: 4:50:14
